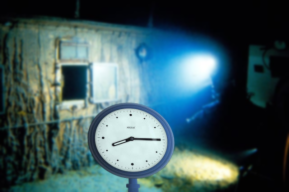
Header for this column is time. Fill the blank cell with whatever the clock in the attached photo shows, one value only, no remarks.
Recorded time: 8:15
